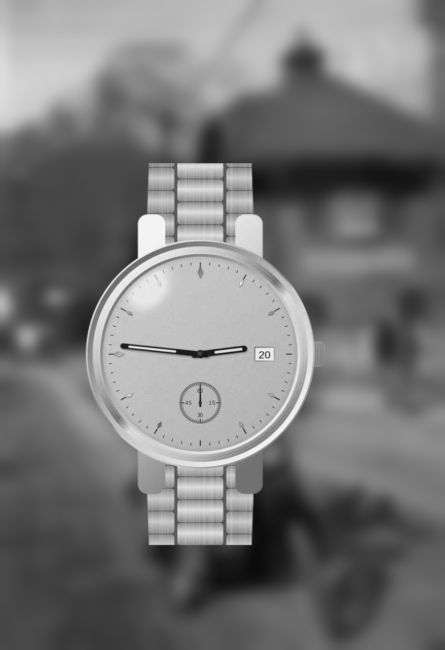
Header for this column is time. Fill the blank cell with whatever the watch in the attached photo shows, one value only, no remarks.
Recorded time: 2:46
